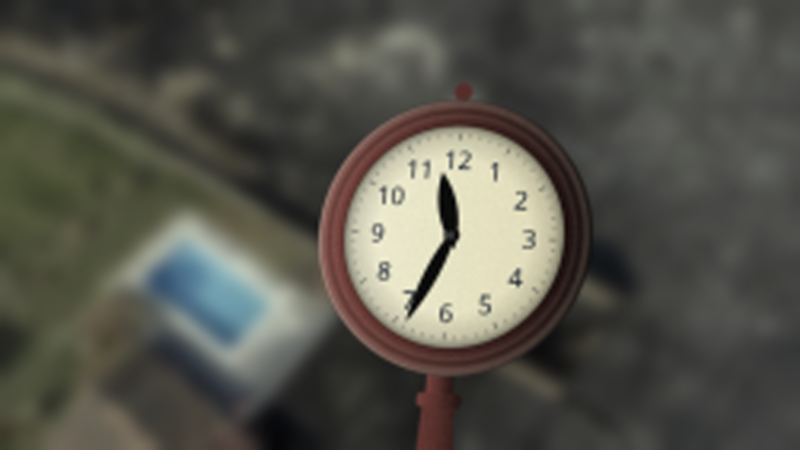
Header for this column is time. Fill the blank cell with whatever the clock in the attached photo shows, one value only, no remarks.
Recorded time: 11:34
